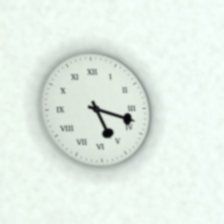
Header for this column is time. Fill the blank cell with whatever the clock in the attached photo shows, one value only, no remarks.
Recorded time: 5:18
